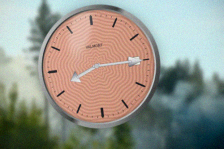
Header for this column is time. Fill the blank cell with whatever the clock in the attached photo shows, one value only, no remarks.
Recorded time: 8:15
